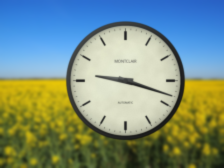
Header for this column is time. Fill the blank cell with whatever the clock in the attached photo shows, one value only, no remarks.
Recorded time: 9:18
